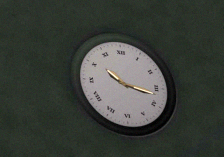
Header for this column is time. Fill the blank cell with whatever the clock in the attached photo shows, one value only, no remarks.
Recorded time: 10:17
